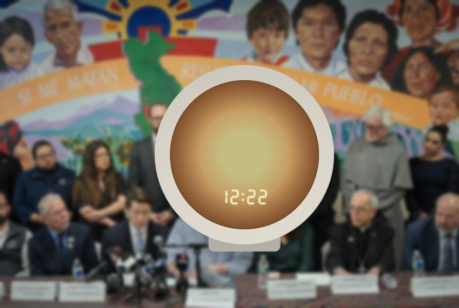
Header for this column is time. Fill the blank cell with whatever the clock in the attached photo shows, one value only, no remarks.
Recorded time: 12:22
